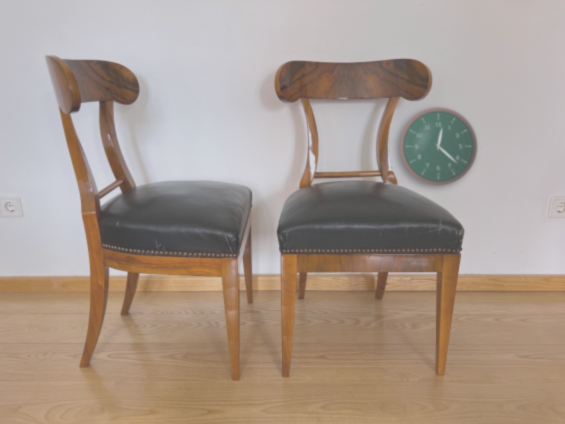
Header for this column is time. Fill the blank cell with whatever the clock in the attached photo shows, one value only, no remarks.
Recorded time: 12:22
